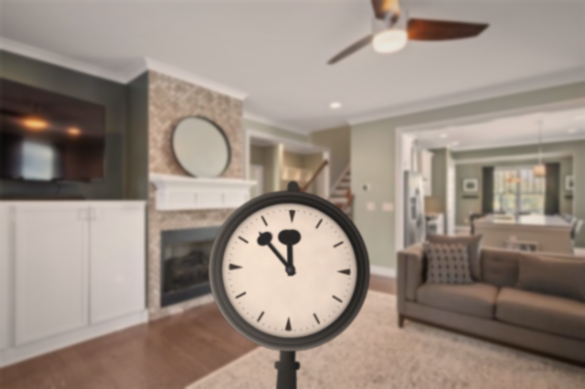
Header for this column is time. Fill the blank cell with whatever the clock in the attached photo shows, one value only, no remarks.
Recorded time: 11:53
